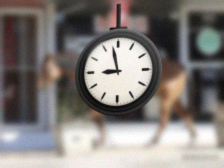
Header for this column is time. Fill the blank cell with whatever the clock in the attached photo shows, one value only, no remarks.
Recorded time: 8:58
